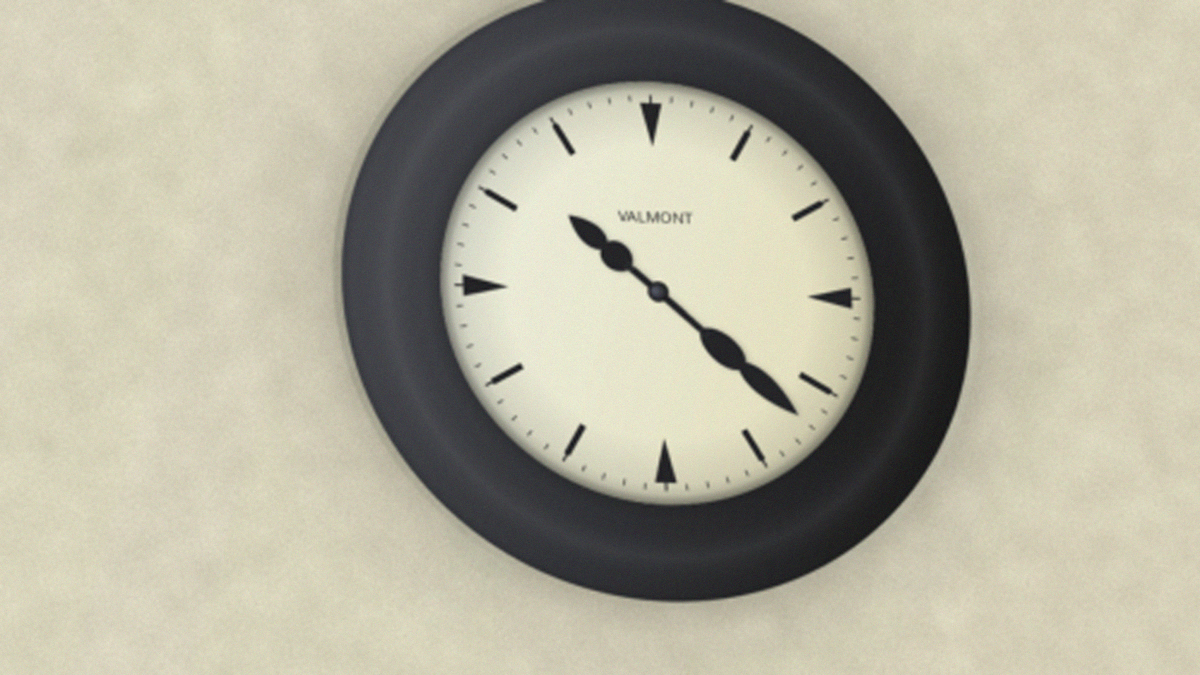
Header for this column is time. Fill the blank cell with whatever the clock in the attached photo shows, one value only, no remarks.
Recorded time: 10:22
